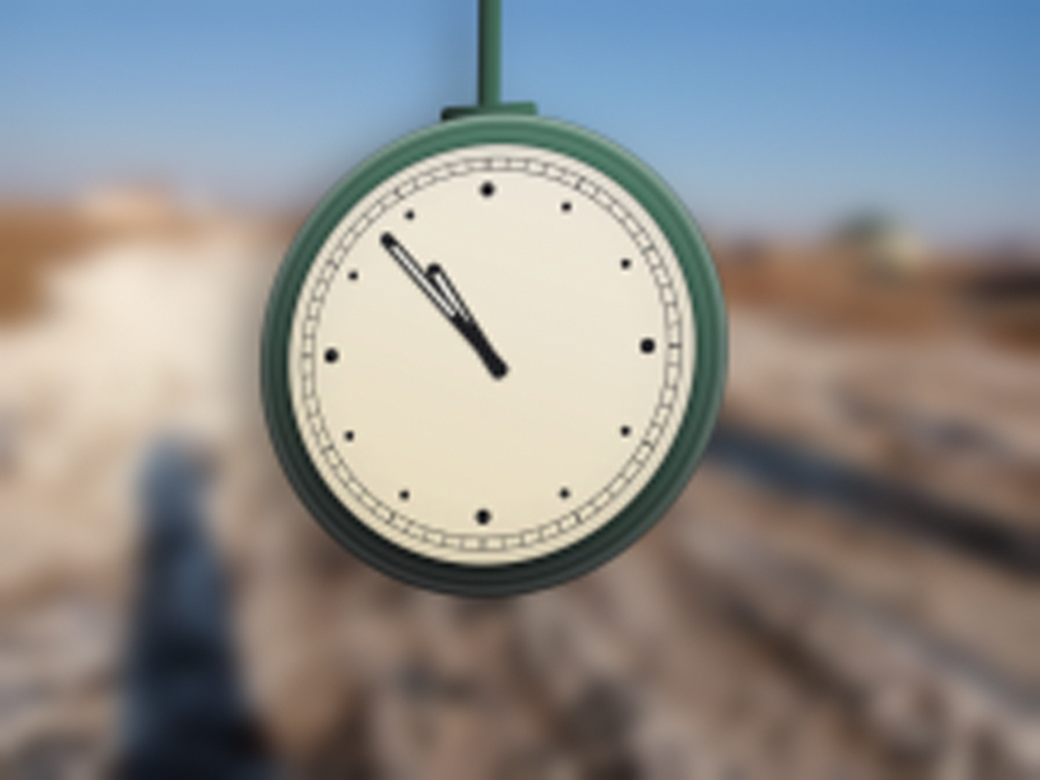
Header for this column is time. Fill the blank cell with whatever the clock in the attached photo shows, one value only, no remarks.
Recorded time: 10:53
